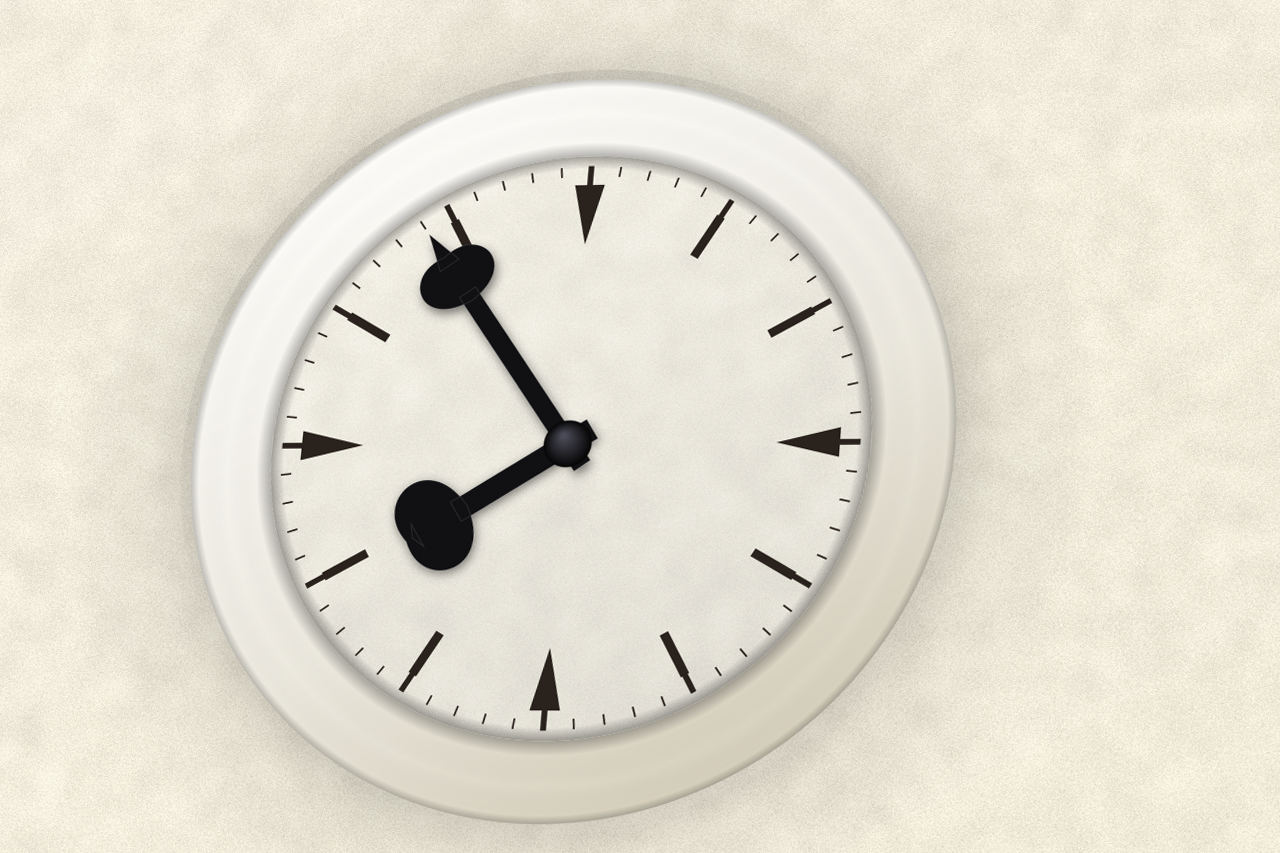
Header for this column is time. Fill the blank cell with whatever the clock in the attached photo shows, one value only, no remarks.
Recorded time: 7:54
